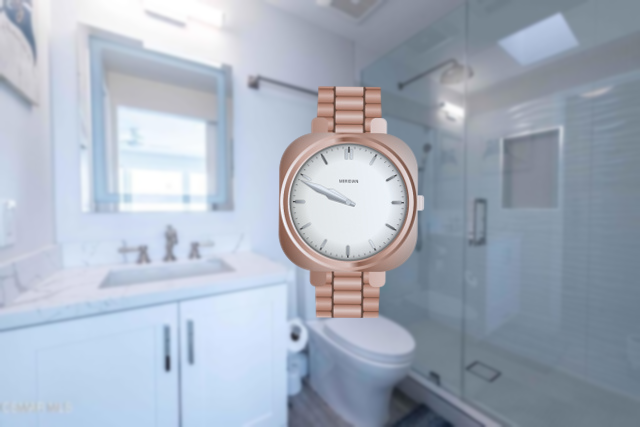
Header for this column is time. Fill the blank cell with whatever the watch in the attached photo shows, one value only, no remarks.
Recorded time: 9:49
